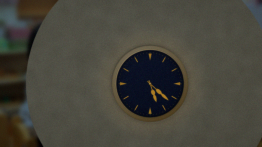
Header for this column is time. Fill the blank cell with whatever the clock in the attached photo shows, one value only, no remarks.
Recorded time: 5:22
